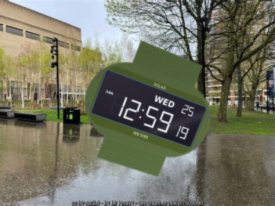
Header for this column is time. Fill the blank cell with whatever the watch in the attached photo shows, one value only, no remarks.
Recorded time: 12:59:19
